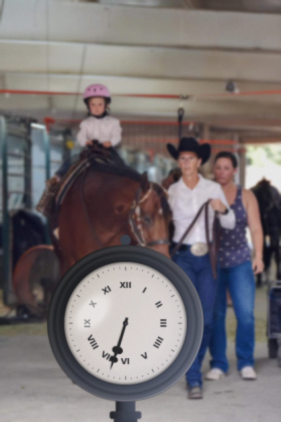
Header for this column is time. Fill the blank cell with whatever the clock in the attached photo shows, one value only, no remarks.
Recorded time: 6:33
